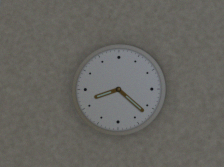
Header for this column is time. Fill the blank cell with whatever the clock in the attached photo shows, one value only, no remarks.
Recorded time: 8:22
